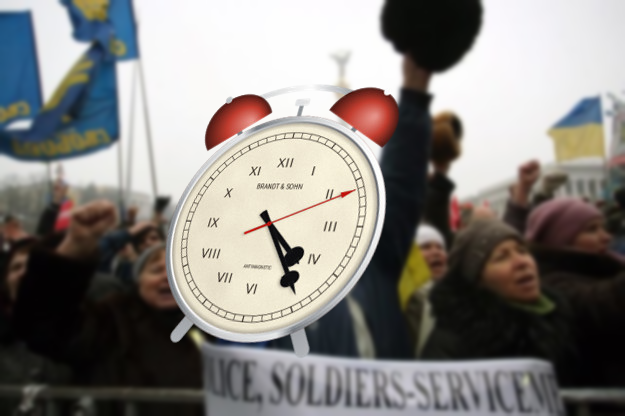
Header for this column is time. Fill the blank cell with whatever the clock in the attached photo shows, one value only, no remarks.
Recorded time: 4:24:11
